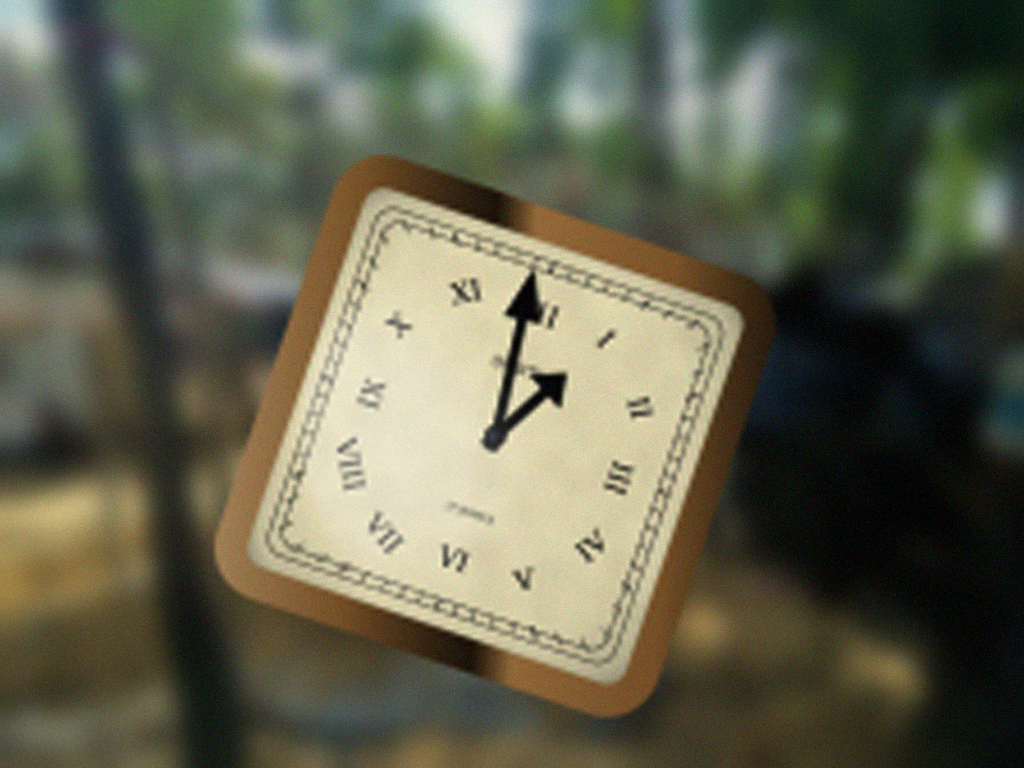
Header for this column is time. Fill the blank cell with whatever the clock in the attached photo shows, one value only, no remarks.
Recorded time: 12:59
